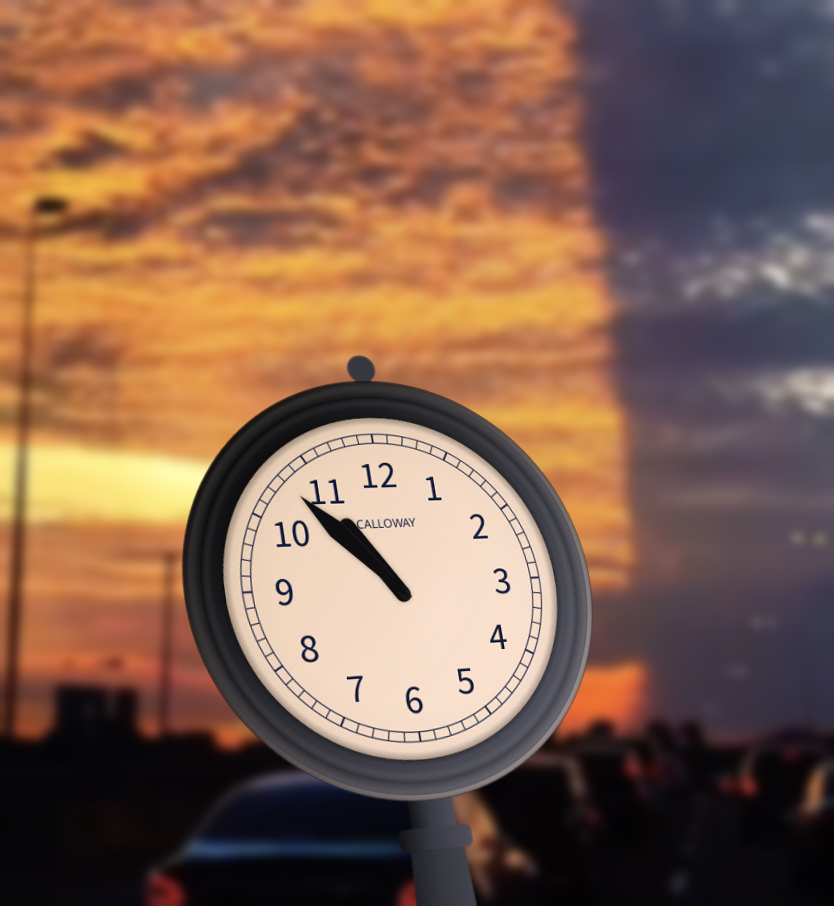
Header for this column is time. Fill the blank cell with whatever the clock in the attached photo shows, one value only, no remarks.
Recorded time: 10:53
